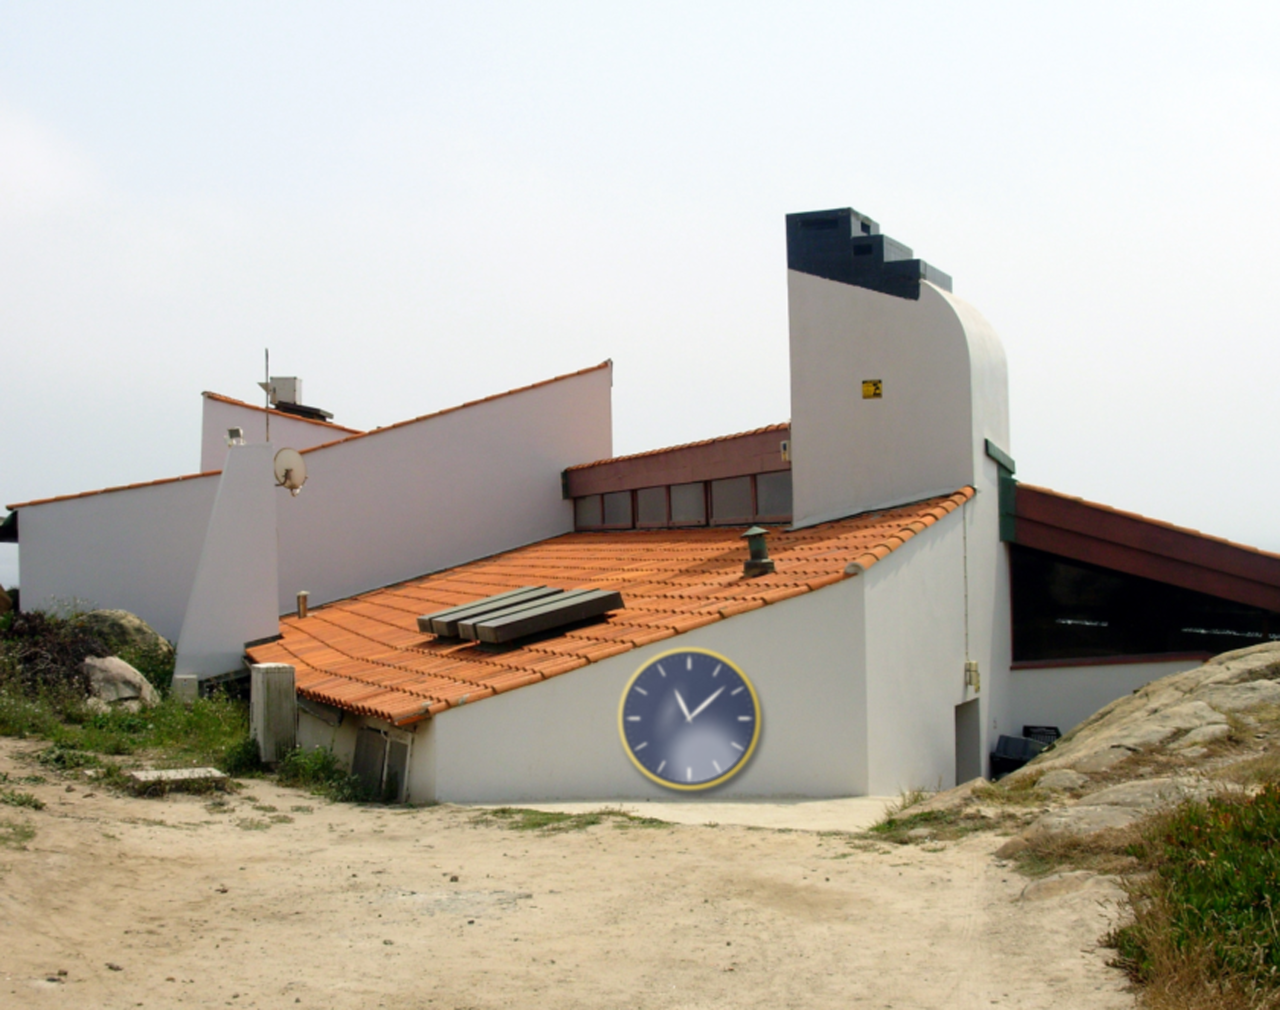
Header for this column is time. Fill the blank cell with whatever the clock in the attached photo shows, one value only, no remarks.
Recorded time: 11:08
